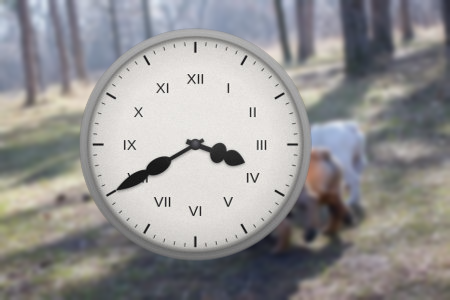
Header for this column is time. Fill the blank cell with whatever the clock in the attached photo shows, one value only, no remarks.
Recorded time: 3:40
